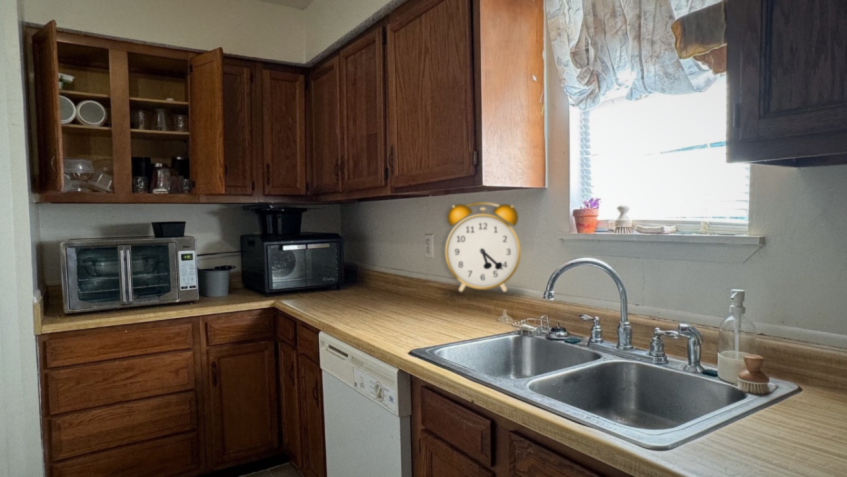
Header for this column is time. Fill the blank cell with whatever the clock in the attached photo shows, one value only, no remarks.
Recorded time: 5:22
